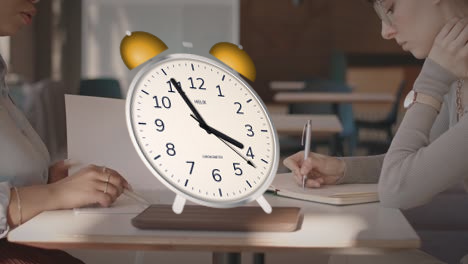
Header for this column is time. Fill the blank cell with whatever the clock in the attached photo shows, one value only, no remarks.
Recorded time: 3:55:22
